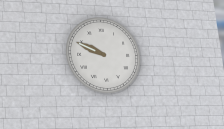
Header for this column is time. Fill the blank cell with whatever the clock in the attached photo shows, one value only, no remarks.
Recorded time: 9:49
